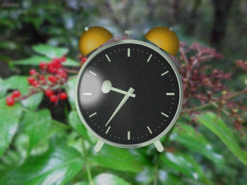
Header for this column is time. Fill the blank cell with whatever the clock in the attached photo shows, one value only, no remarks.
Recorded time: 9:36
